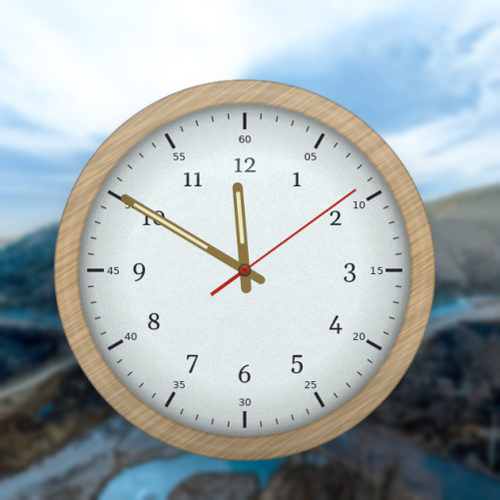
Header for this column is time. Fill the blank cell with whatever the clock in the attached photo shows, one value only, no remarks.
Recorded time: 11:50:09
